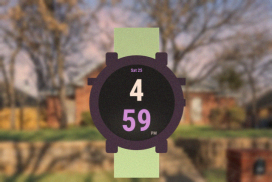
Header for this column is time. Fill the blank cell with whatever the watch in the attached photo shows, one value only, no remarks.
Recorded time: 4:59
